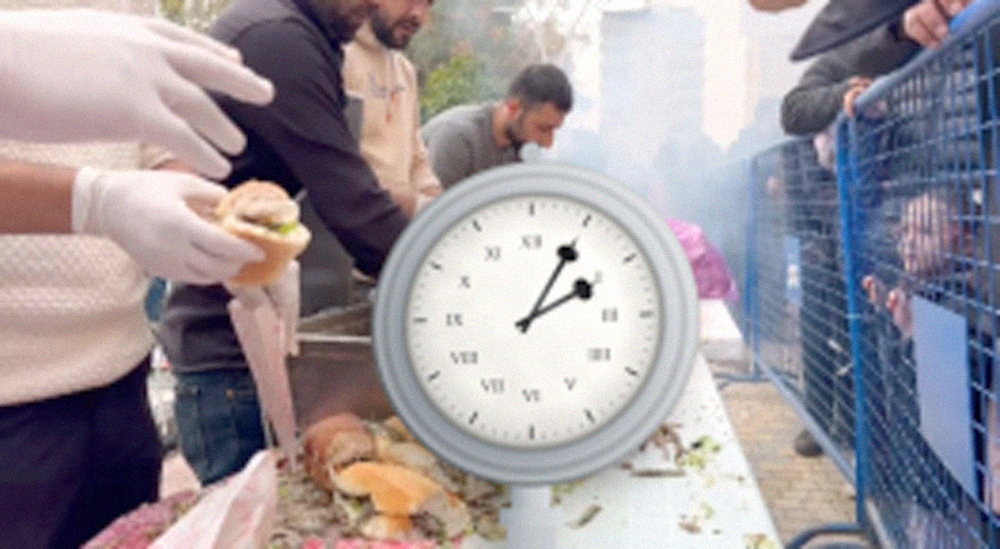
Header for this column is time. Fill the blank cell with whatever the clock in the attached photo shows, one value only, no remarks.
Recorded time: 2:05
